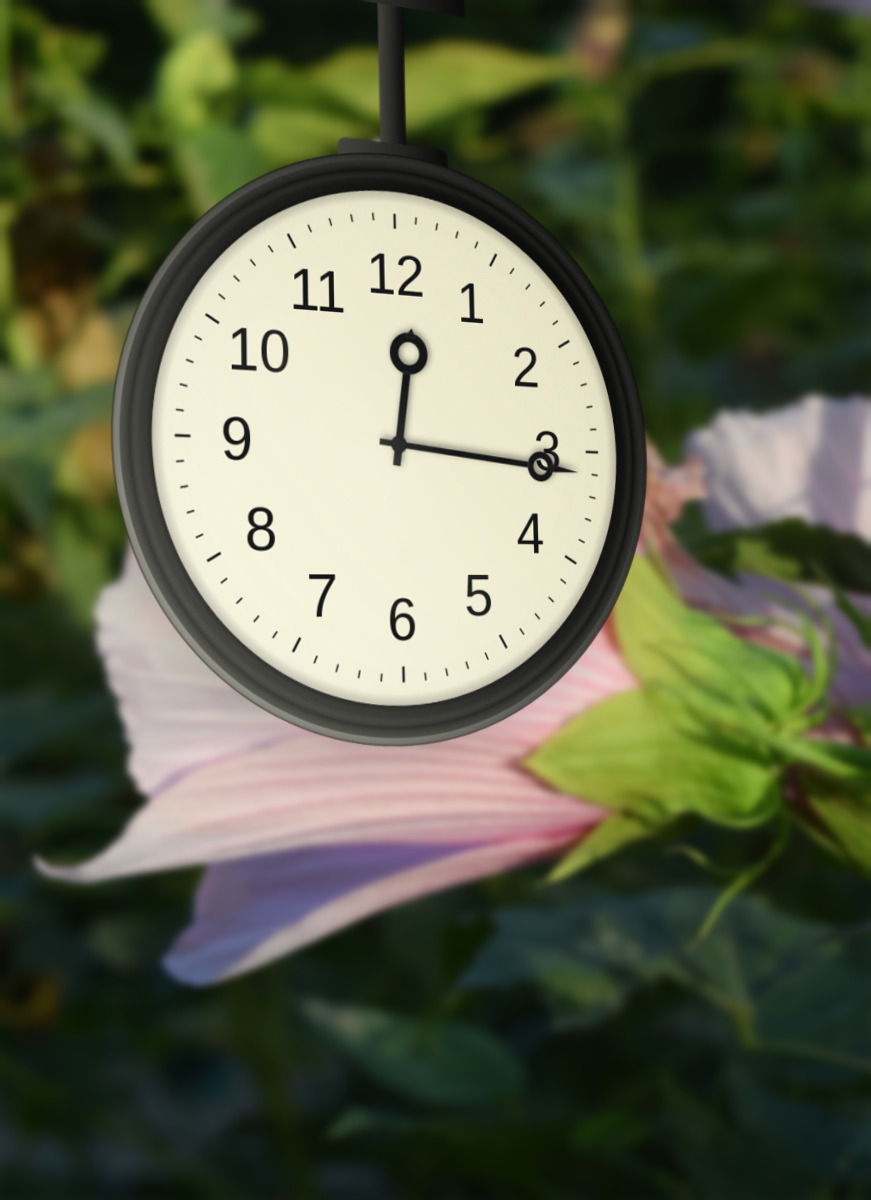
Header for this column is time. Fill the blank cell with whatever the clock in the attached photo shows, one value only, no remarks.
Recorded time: 12:16
